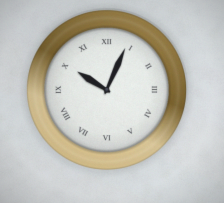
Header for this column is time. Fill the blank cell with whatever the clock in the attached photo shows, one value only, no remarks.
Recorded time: 10:04
